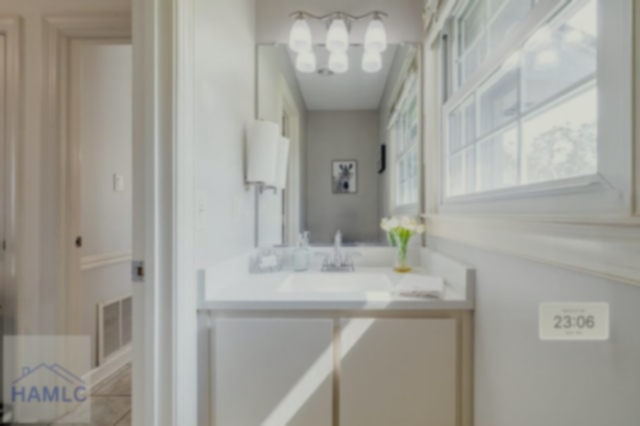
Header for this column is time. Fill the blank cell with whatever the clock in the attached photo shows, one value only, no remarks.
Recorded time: 23:06
